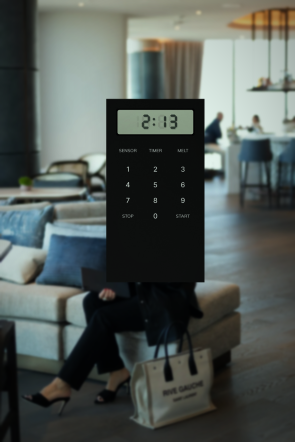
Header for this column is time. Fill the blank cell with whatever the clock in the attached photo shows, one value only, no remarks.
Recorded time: 2:13
